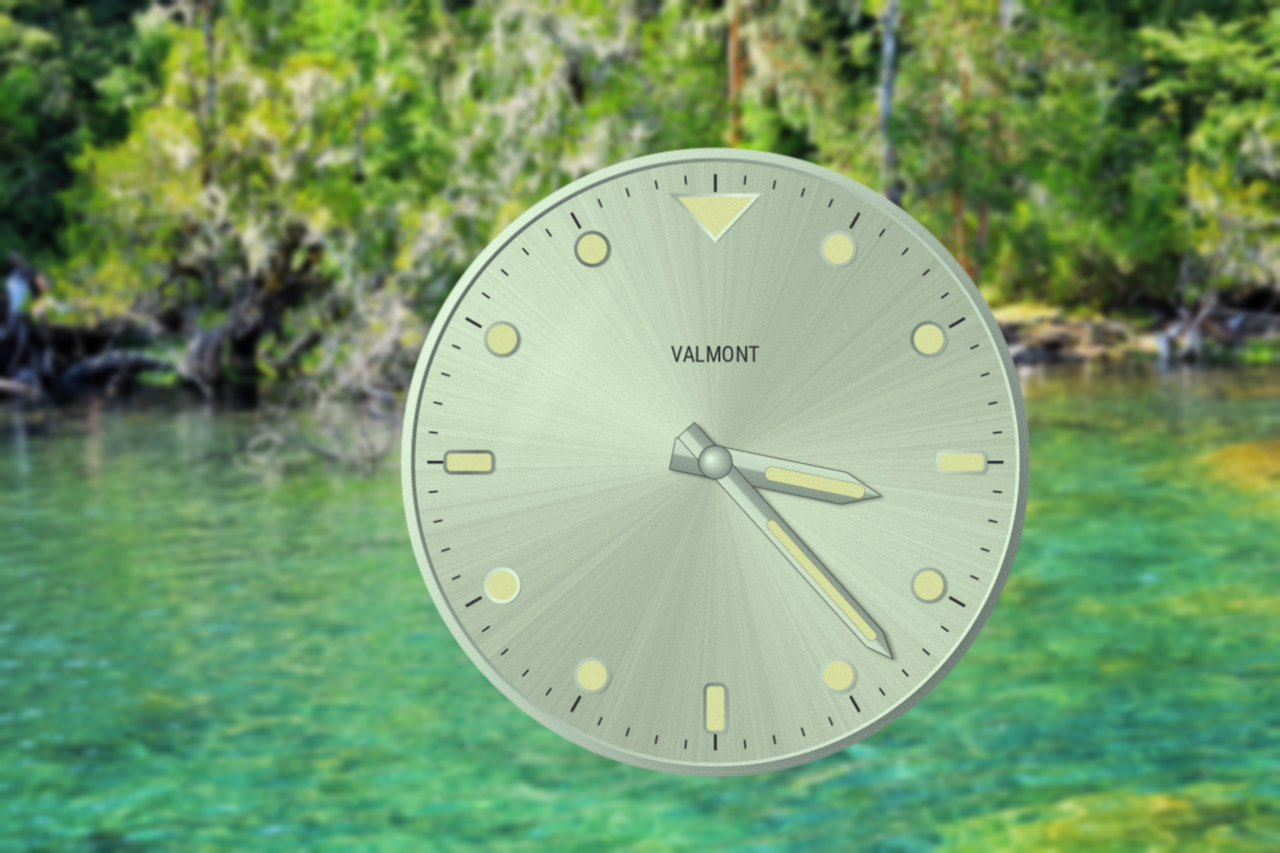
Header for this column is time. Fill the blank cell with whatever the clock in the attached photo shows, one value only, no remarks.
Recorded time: 3:23
